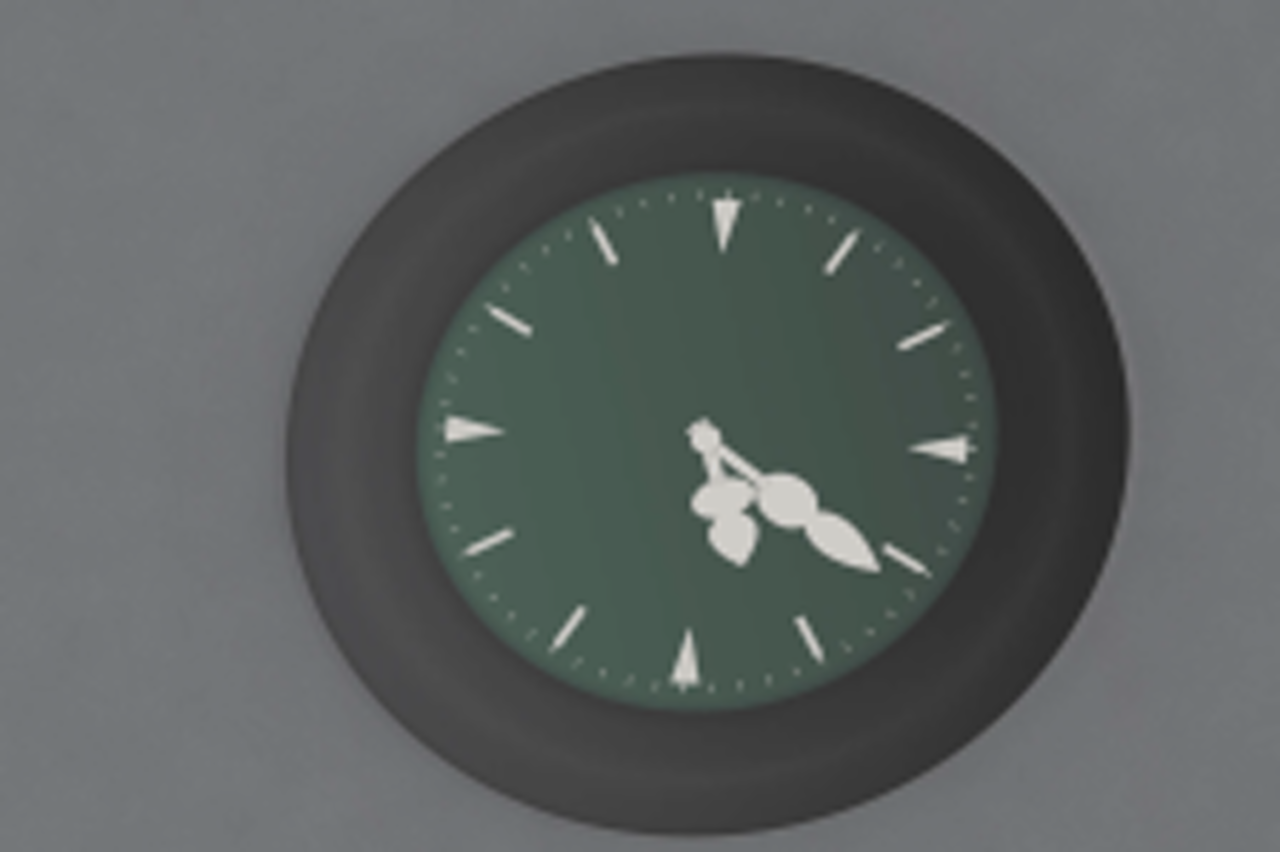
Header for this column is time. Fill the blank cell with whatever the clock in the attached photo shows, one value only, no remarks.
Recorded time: 5:21
